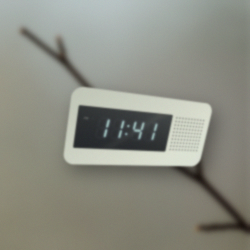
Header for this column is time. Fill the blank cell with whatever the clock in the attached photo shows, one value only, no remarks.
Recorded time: 11:41
